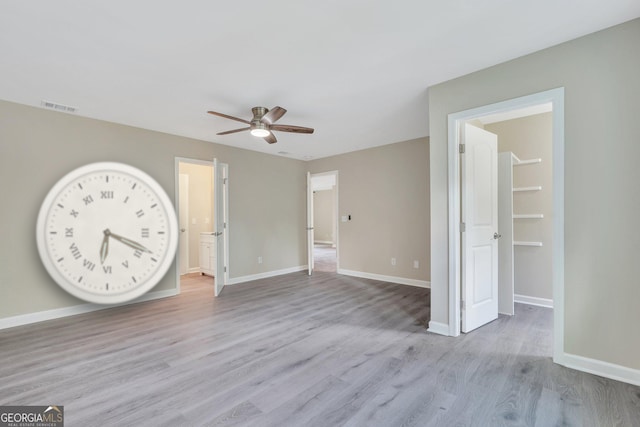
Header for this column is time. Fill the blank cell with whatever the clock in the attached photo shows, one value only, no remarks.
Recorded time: 6:19
